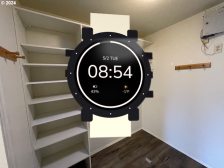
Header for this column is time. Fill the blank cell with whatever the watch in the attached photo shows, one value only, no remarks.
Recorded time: 8:54
